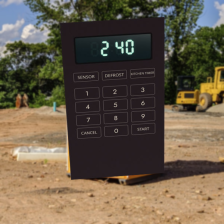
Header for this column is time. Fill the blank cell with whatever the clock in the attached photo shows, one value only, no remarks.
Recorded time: 2:40
